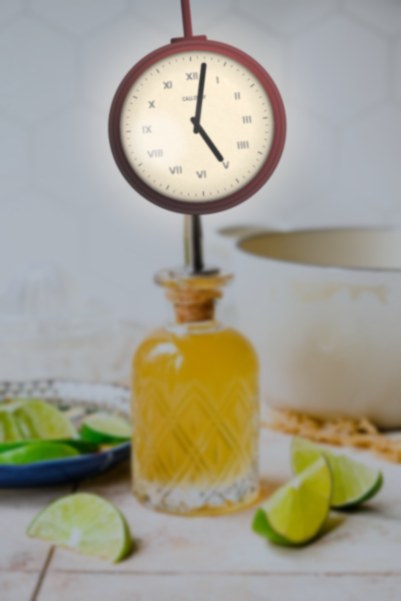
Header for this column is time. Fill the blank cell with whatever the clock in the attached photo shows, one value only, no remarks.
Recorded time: 5:02
